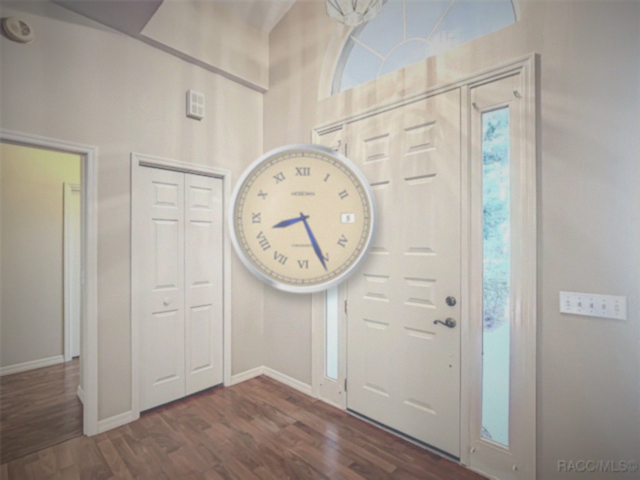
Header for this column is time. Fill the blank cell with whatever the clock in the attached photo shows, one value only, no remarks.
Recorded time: 8:26
